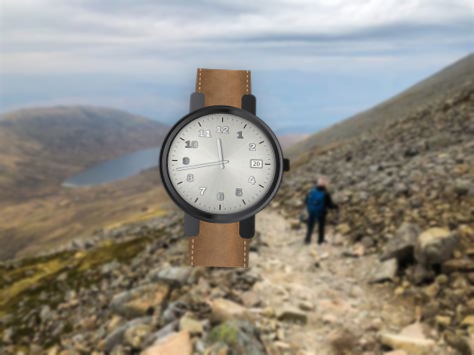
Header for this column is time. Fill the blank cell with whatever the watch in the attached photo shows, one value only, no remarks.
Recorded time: 11:43
